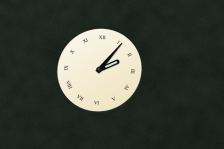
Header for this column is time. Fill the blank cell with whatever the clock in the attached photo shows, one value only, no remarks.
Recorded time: 2:06
